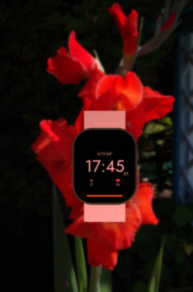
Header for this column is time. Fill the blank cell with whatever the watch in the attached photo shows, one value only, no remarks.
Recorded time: 17:45
